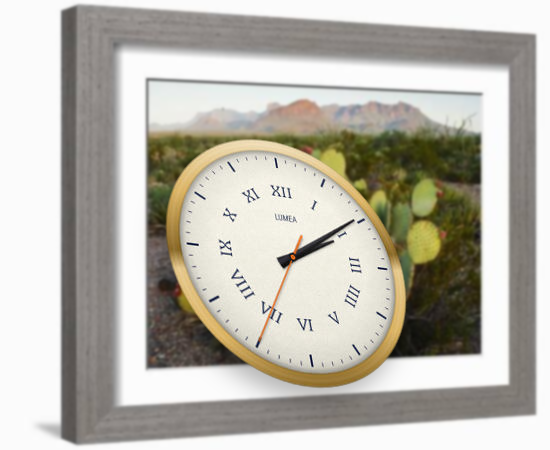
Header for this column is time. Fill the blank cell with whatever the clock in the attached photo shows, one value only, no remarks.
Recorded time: 2:09:35
